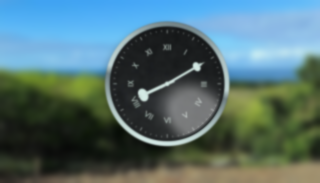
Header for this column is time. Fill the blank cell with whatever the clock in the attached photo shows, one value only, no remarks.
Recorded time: 8:10
